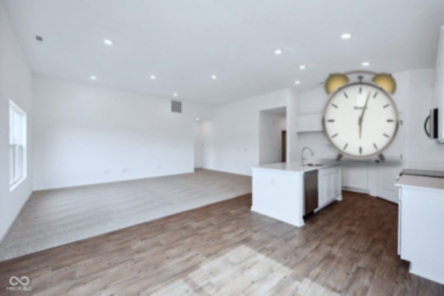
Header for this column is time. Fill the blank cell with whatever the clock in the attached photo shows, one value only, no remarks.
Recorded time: 6:03
